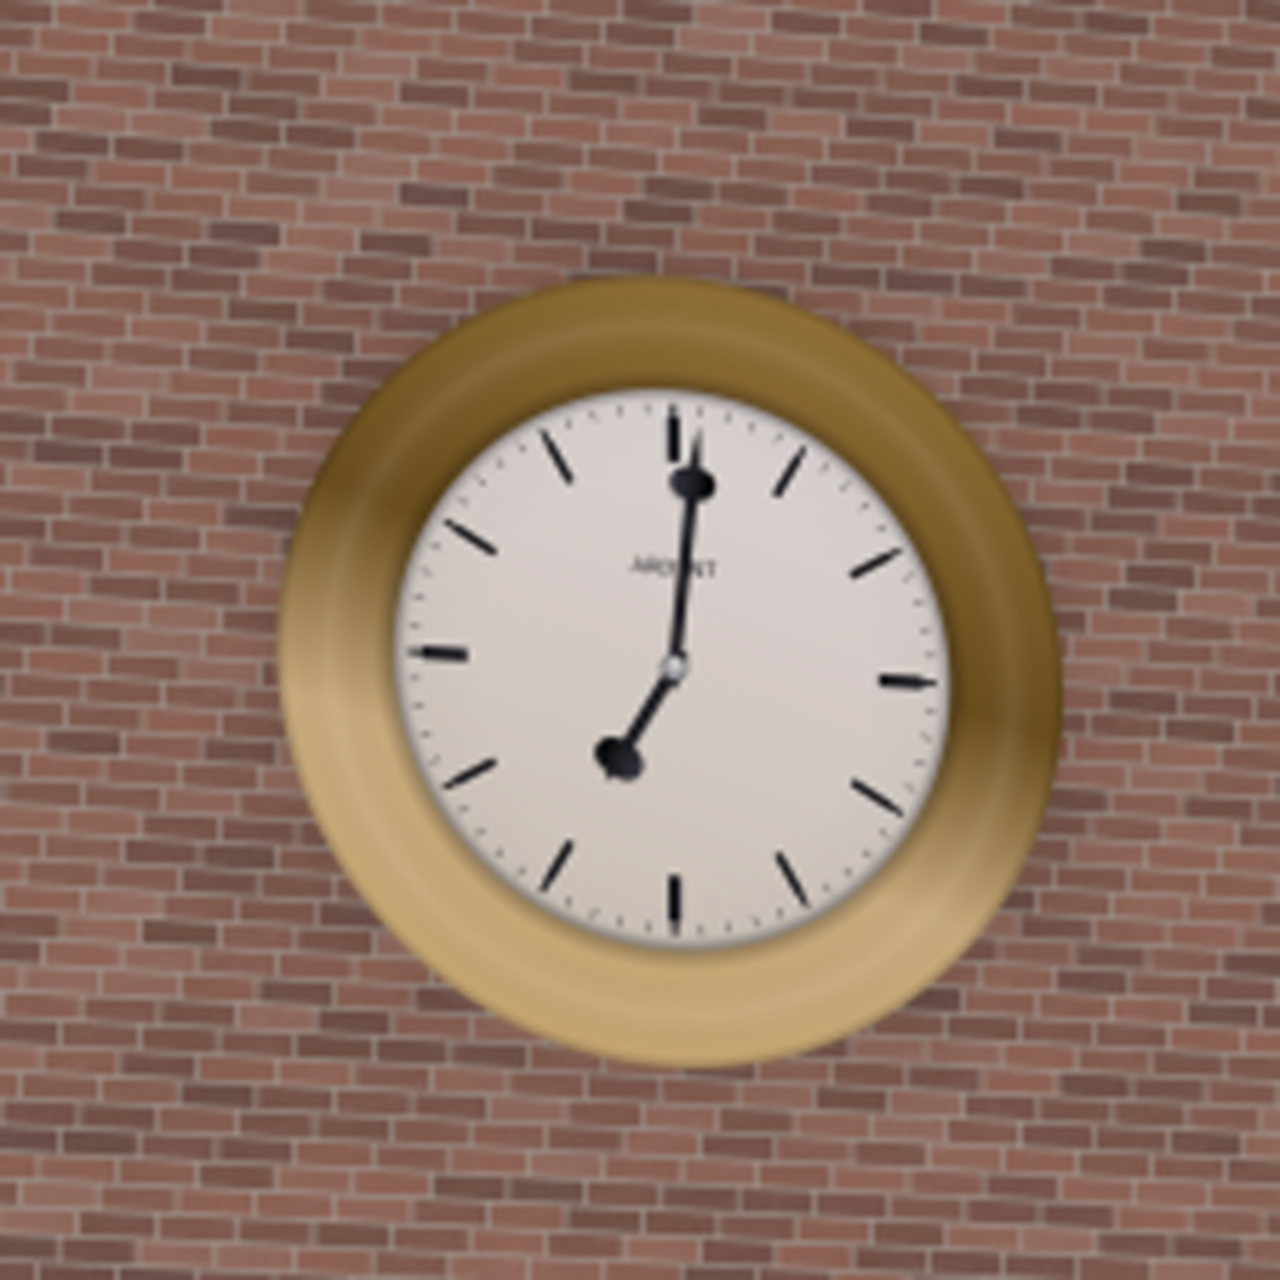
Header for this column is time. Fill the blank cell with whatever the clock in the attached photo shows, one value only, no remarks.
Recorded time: 7:01
